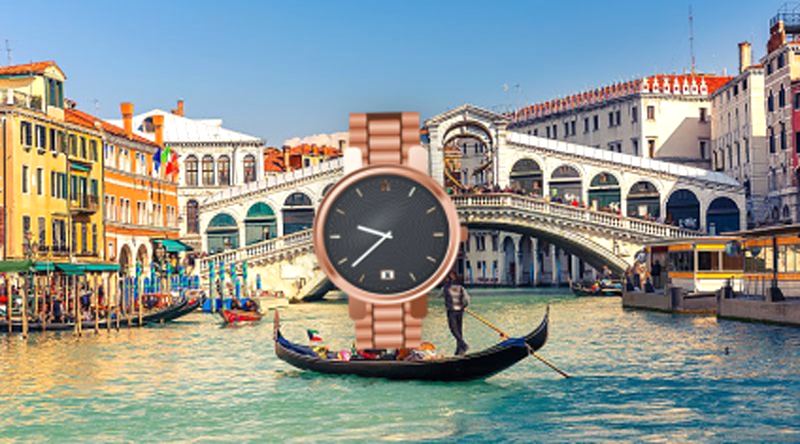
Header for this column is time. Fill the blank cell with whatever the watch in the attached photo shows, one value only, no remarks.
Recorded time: 9:38
